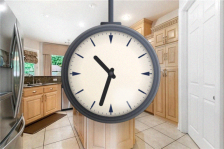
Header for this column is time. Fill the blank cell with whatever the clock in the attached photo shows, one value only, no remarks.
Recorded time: 10:33
